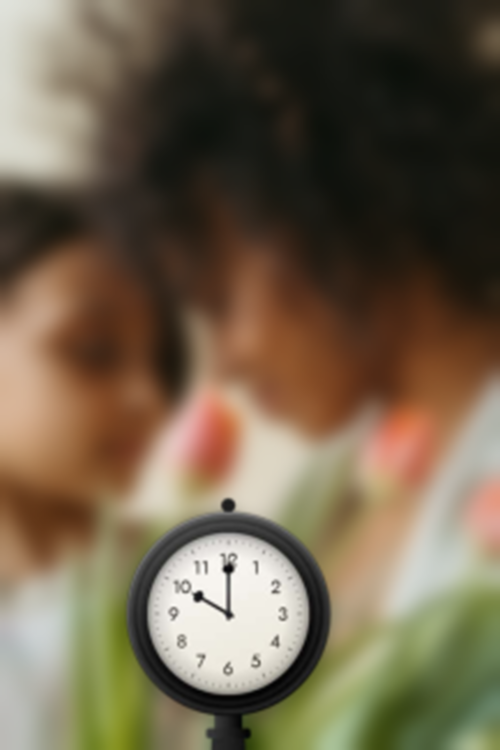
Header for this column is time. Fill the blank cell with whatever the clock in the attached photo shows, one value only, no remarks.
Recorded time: 10:00
